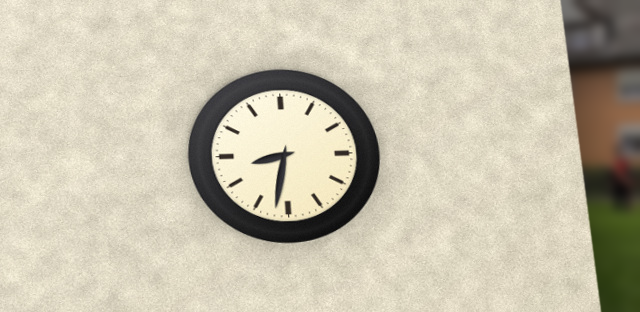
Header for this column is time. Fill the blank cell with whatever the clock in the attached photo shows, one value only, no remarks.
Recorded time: 8:32
